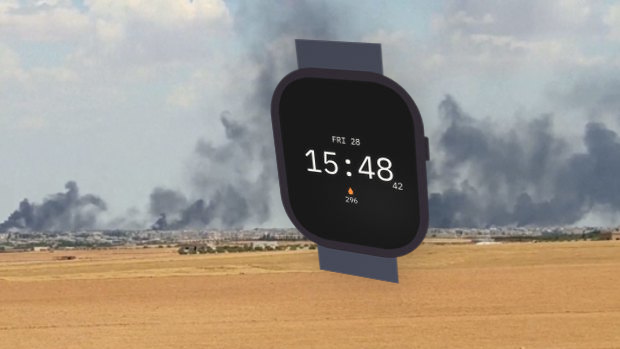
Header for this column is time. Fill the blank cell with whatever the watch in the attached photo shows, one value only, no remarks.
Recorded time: 15:48:42
